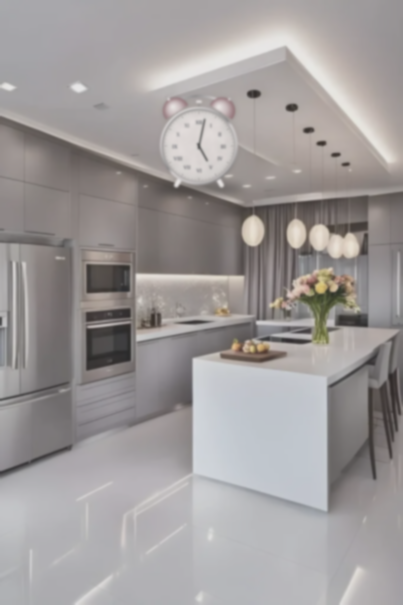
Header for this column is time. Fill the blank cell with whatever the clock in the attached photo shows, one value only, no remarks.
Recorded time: 5:02
